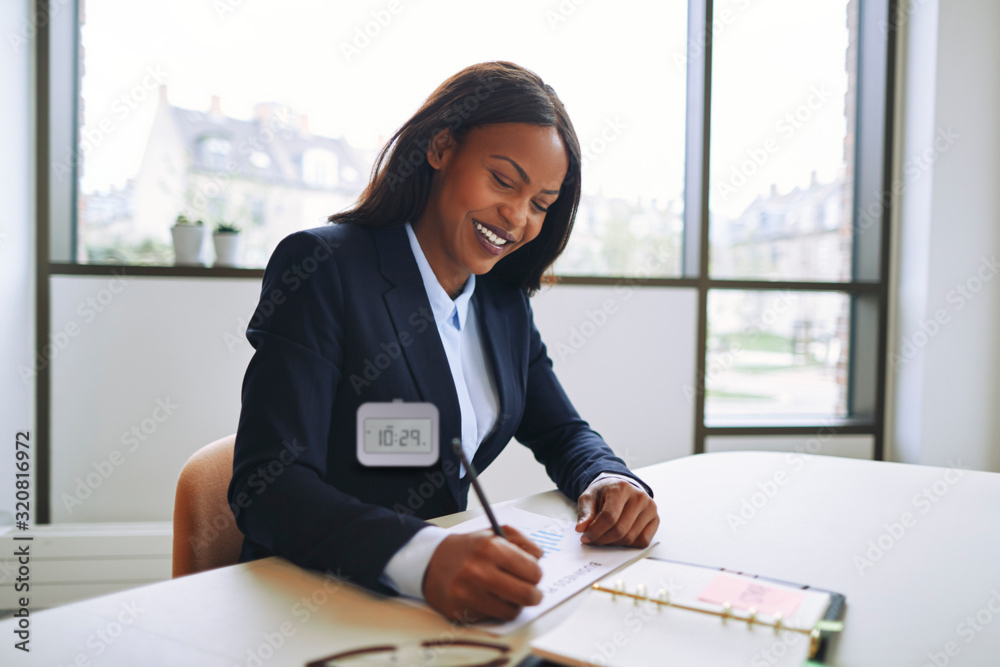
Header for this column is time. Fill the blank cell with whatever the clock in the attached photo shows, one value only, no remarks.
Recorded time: 10:29
